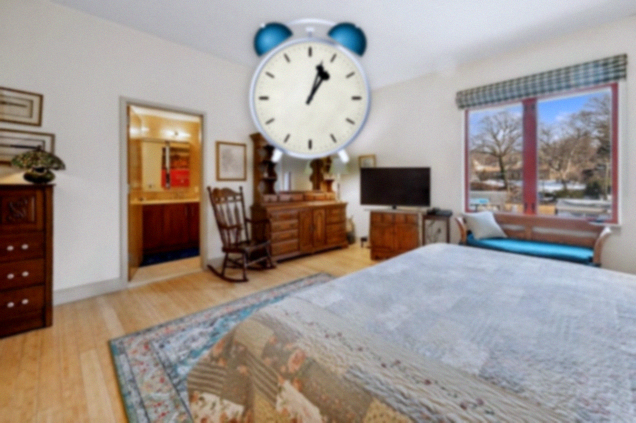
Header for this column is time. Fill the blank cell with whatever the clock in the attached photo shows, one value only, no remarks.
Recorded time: 1:03
